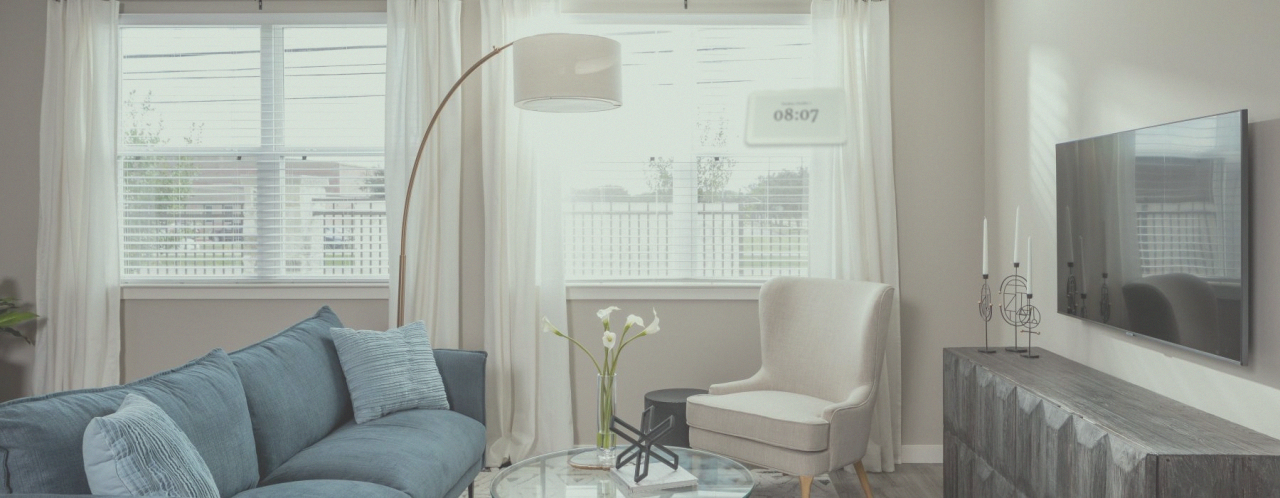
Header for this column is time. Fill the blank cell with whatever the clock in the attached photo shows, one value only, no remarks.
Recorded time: 8:07
